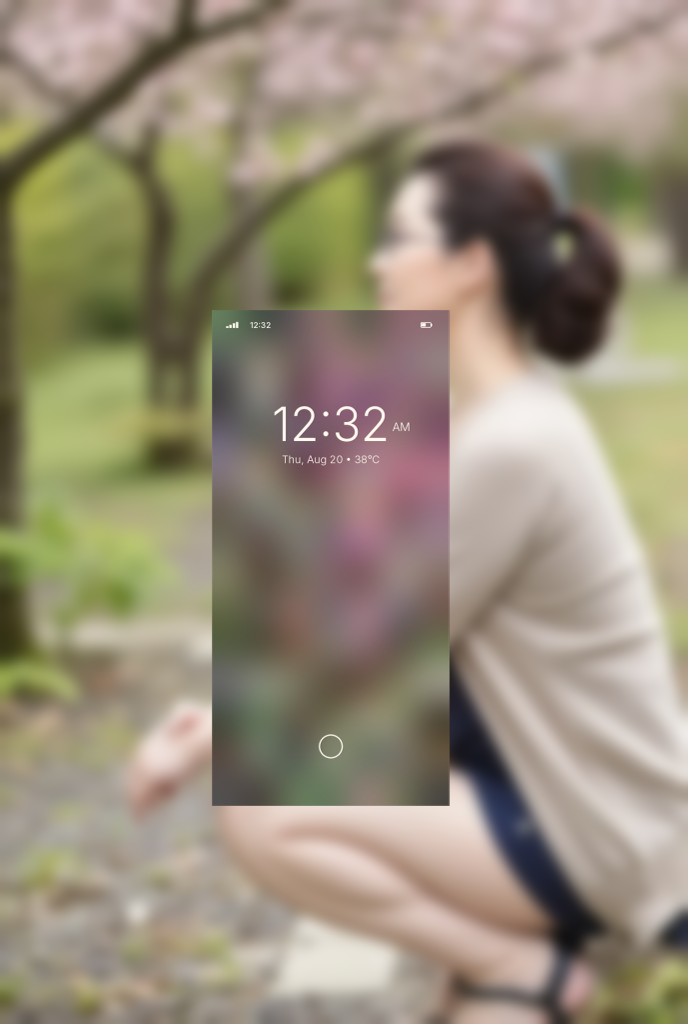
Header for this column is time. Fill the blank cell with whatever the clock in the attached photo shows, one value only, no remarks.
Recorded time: 12:32
